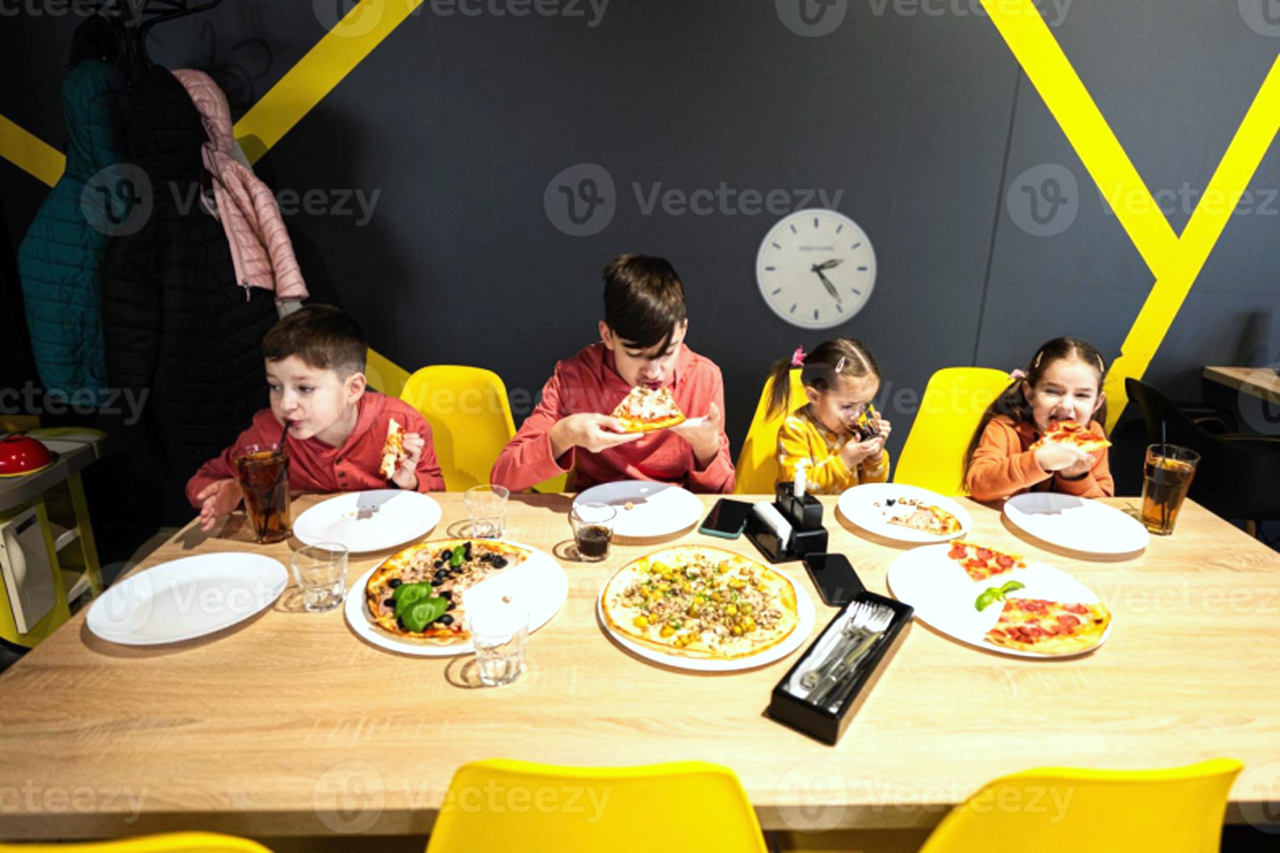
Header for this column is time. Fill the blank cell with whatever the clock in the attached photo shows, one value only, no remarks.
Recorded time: 2:24
